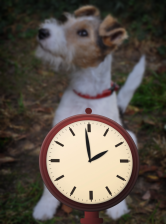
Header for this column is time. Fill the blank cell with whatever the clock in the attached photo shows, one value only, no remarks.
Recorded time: 1:59
